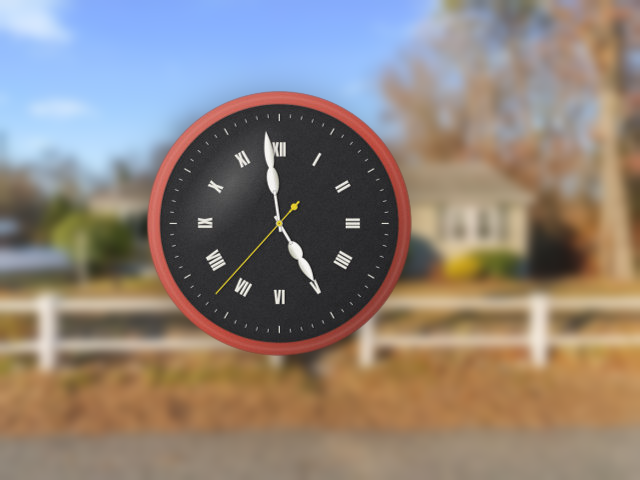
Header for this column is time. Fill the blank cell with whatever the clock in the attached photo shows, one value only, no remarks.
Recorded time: 4:58:37
